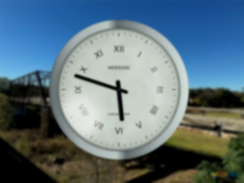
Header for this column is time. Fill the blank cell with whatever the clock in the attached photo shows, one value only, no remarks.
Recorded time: 5:48
